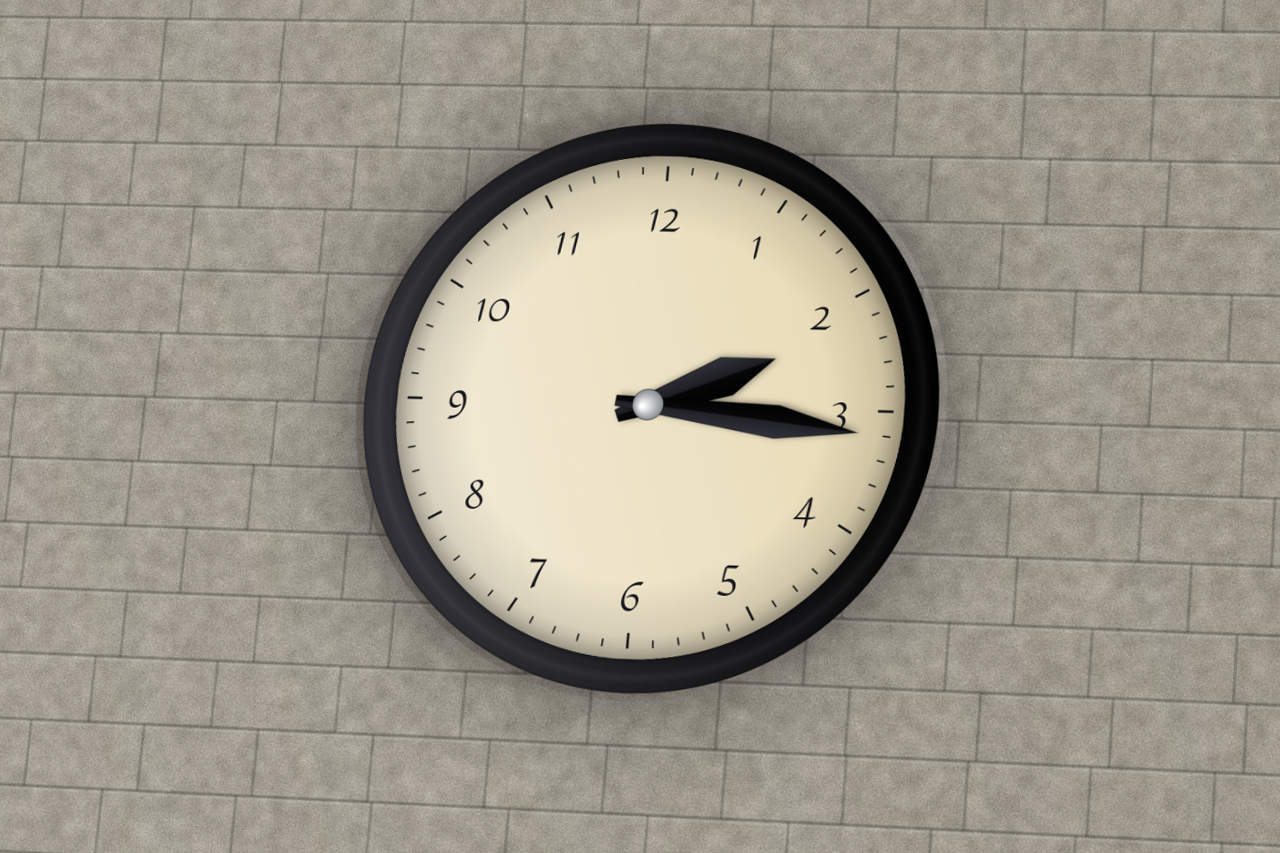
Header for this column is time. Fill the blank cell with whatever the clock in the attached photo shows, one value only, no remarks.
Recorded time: 2:16
